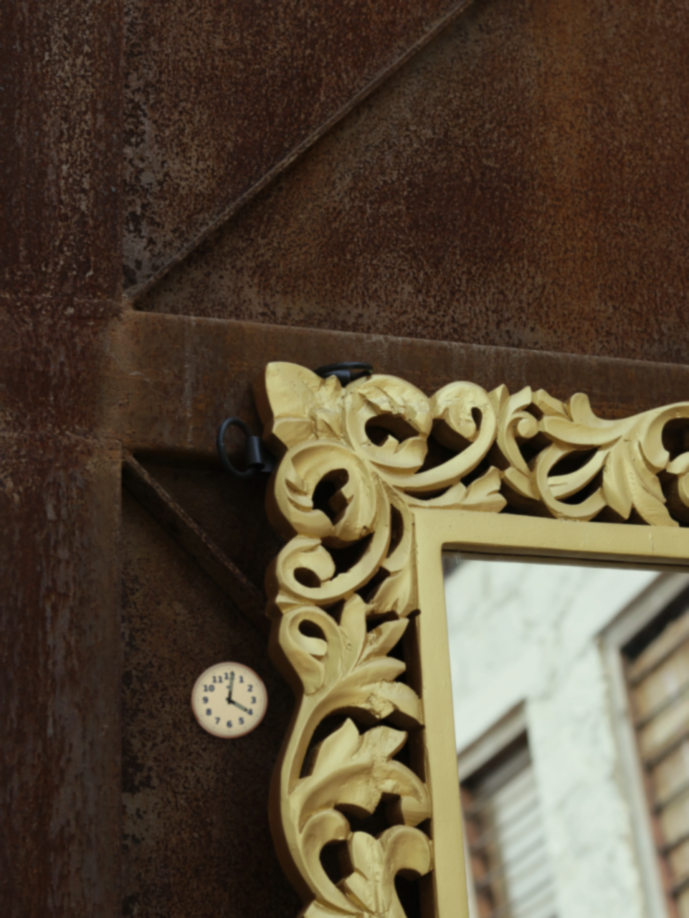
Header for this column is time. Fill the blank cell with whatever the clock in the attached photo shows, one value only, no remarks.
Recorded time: 4:01
